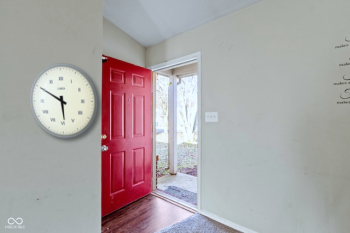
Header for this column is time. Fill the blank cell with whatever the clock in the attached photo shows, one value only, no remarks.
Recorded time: 5:50
